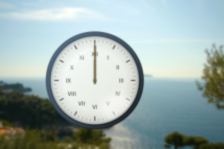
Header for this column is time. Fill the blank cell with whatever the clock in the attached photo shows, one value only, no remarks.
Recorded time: 12:00
